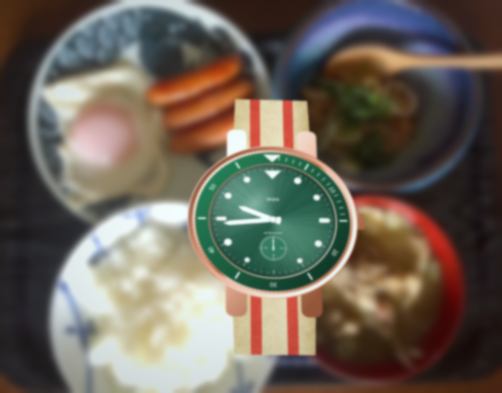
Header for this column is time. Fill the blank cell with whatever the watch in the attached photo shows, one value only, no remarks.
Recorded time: 9:44
